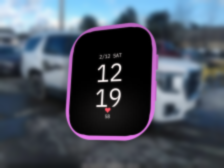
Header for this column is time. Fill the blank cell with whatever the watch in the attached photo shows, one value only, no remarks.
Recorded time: 12:19
